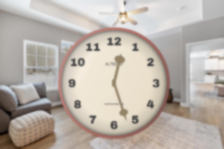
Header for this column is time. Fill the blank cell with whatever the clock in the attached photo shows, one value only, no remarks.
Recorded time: 12:27
